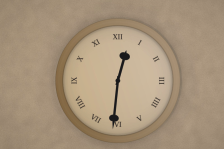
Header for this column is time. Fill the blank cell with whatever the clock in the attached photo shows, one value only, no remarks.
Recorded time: 12:31
